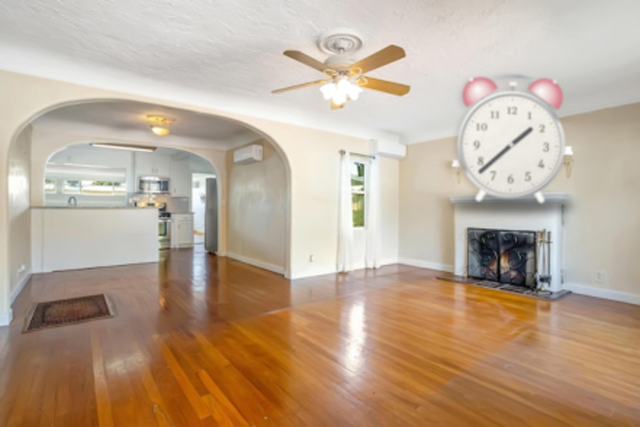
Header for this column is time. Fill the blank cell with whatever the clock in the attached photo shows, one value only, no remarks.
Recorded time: 1:38
